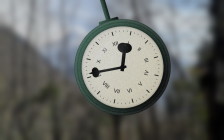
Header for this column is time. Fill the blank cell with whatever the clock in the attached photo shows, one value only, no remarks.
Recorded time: 12:46
